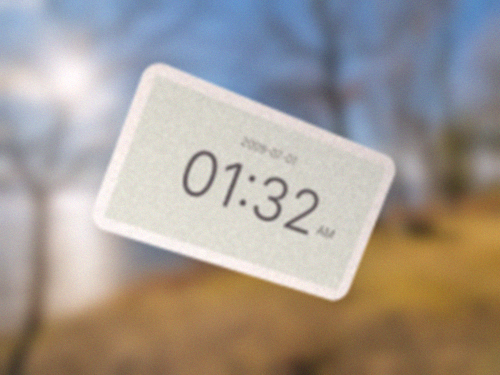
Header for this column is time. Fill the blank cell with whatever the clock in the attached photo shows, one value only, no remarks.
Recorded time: 1:32
